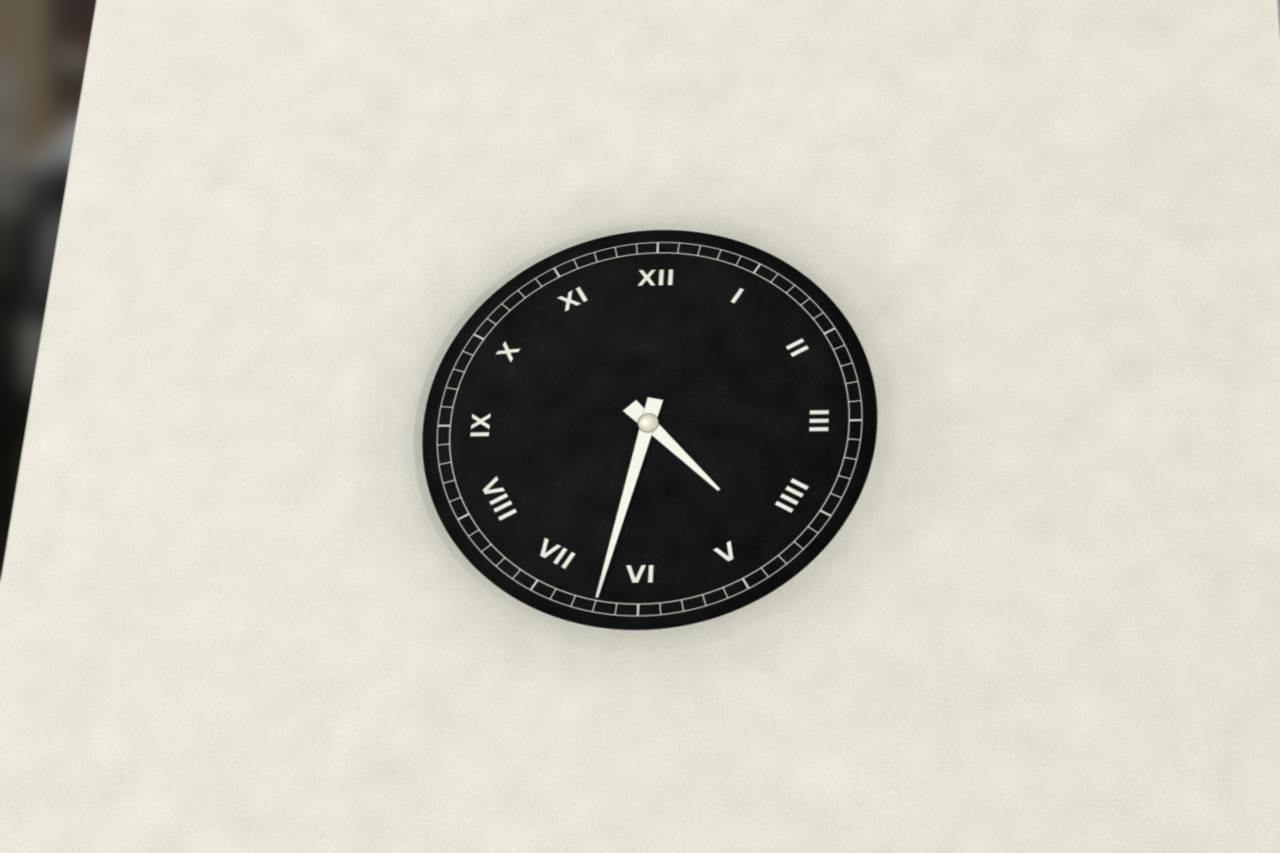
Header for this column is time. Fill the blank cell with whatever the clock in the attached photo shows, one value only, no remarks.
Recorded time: 4:32
